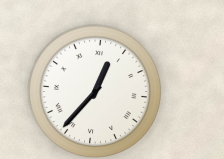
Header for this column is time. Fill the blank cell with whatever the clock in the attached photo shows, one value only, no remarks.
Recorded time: 12:36
